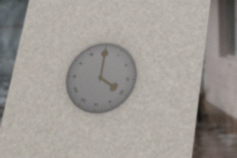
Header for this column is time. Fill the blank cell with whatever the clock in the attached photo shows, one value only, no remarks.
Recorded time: 4:00
